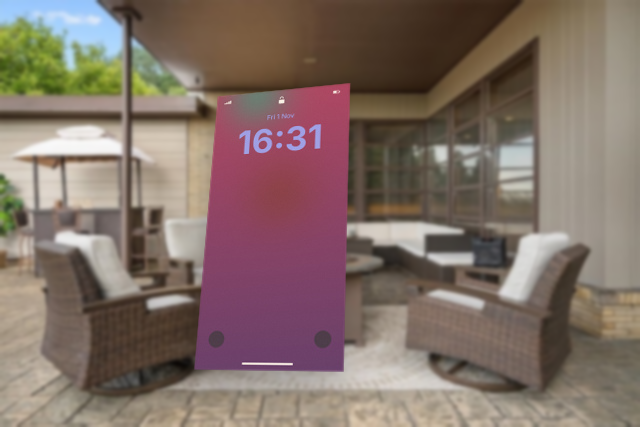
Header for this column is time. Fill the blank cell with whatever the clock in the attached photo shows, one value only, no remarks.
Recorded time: 16:31
